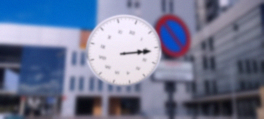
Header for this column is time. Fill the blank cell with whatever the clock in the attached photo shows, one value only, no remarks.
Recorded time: 2:11
